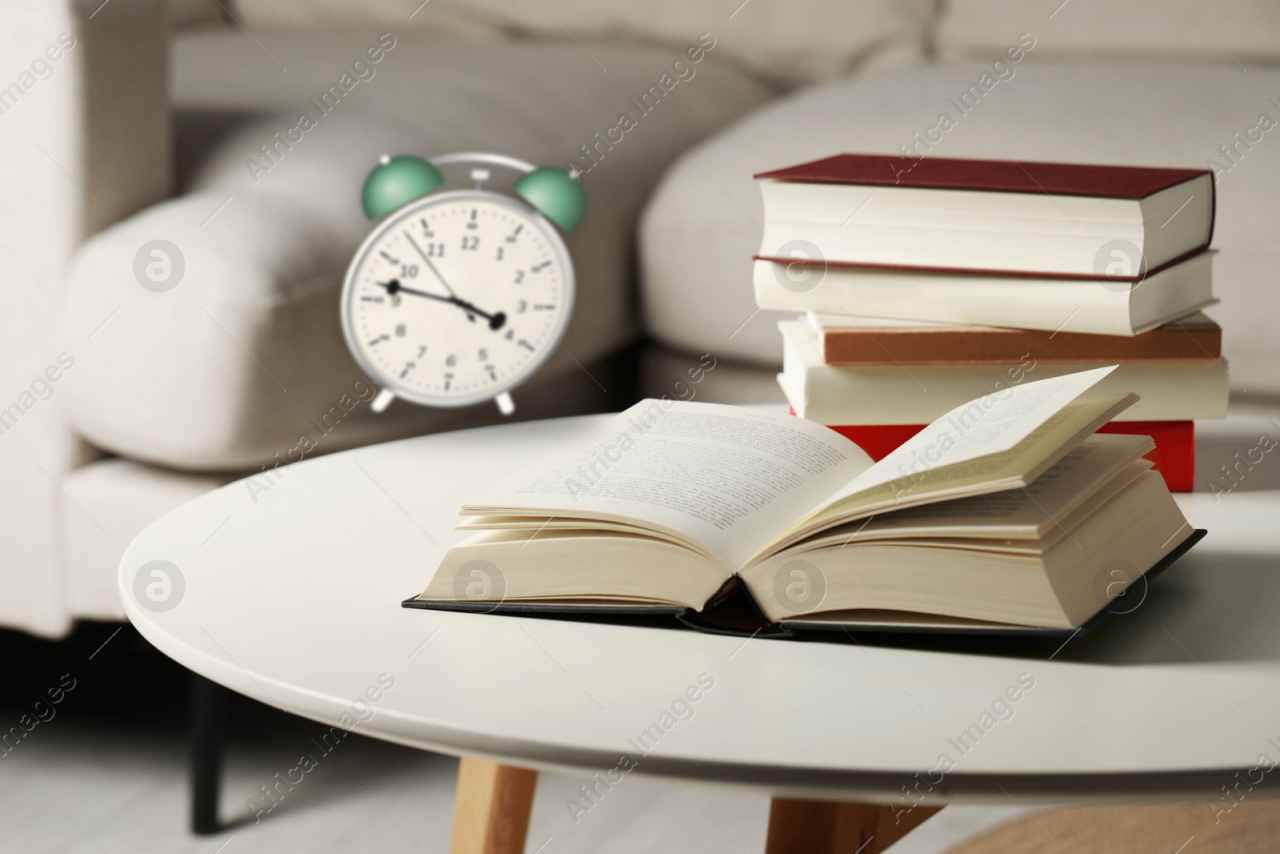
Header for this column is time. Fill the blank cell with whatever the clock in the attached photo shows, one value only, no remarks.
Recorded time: 3:46:53
